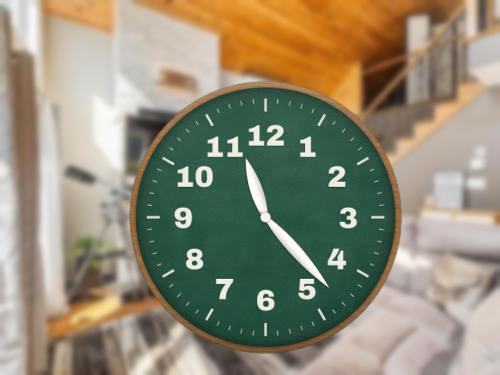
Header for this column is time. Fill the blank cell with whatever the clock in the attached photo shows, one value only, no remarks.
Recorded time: 11:23
